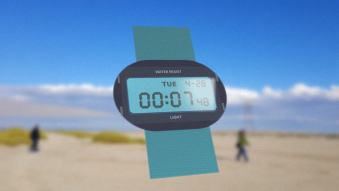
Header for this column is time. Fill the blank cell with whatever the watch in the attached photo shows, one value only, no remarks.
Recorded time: 0:07:48
